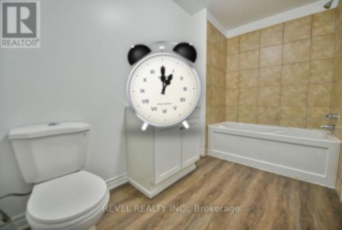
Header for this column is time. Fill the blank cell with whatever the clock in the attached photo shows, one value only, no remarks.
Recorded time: 1:00
